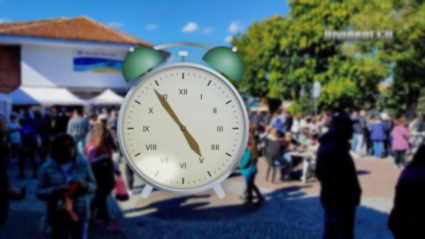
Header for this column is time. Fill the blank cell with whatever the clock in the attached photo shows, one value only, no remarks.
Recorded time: 4:54
